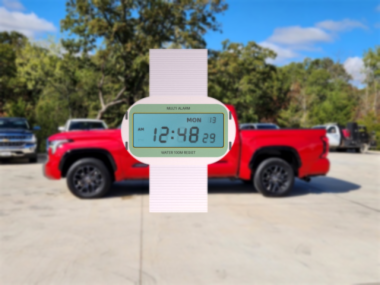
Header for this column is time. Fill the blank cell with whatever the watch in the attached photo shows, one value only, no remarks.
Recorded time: 12:48:29
